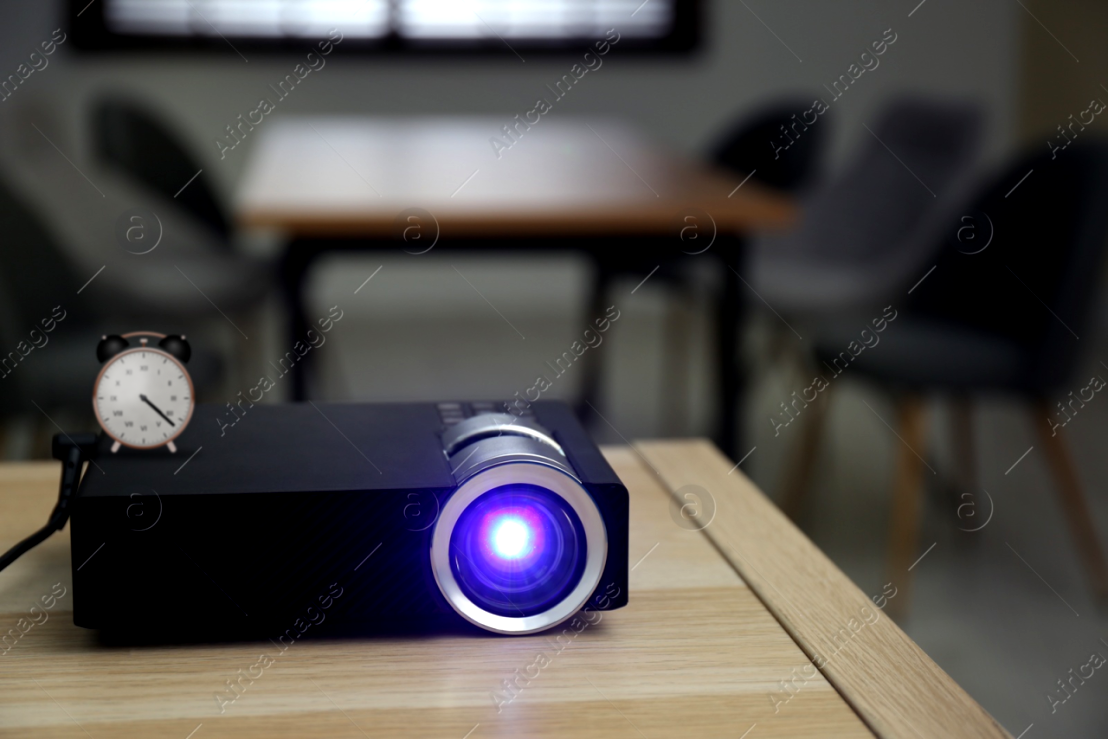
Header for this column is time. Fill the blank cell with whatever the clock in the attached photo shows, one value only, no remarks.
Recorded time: 4:22
